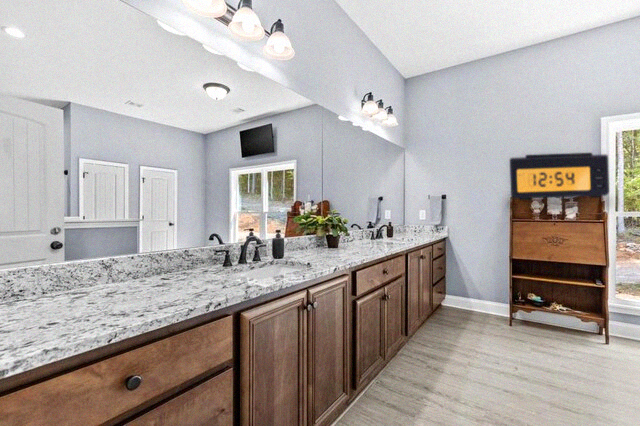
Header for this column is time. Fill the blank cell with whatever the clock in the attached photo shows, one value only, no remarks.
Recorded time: 12:54
